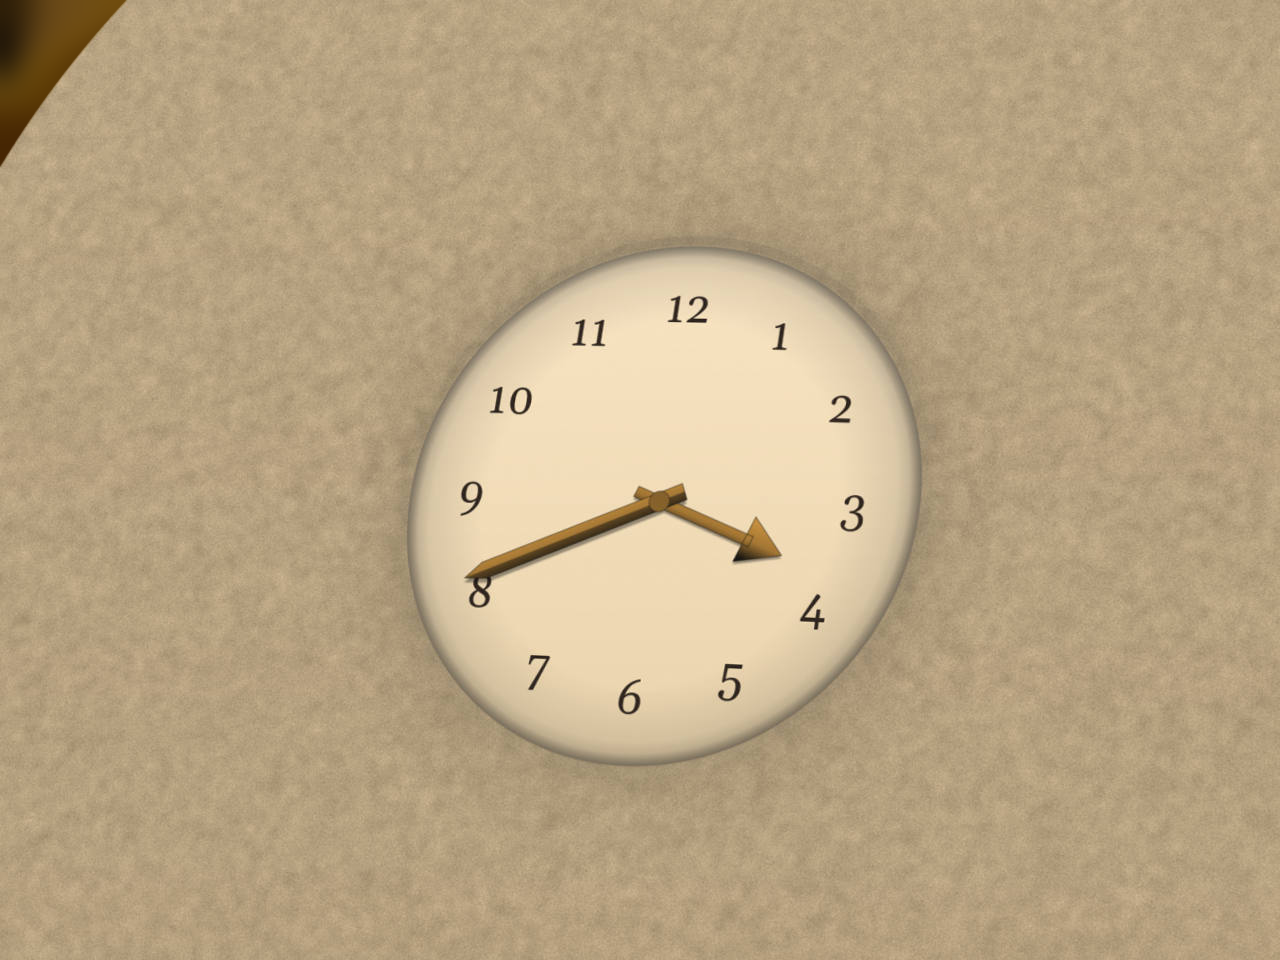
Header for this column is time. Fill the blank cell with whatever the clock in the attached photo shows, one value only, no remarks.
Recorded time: 3:41
